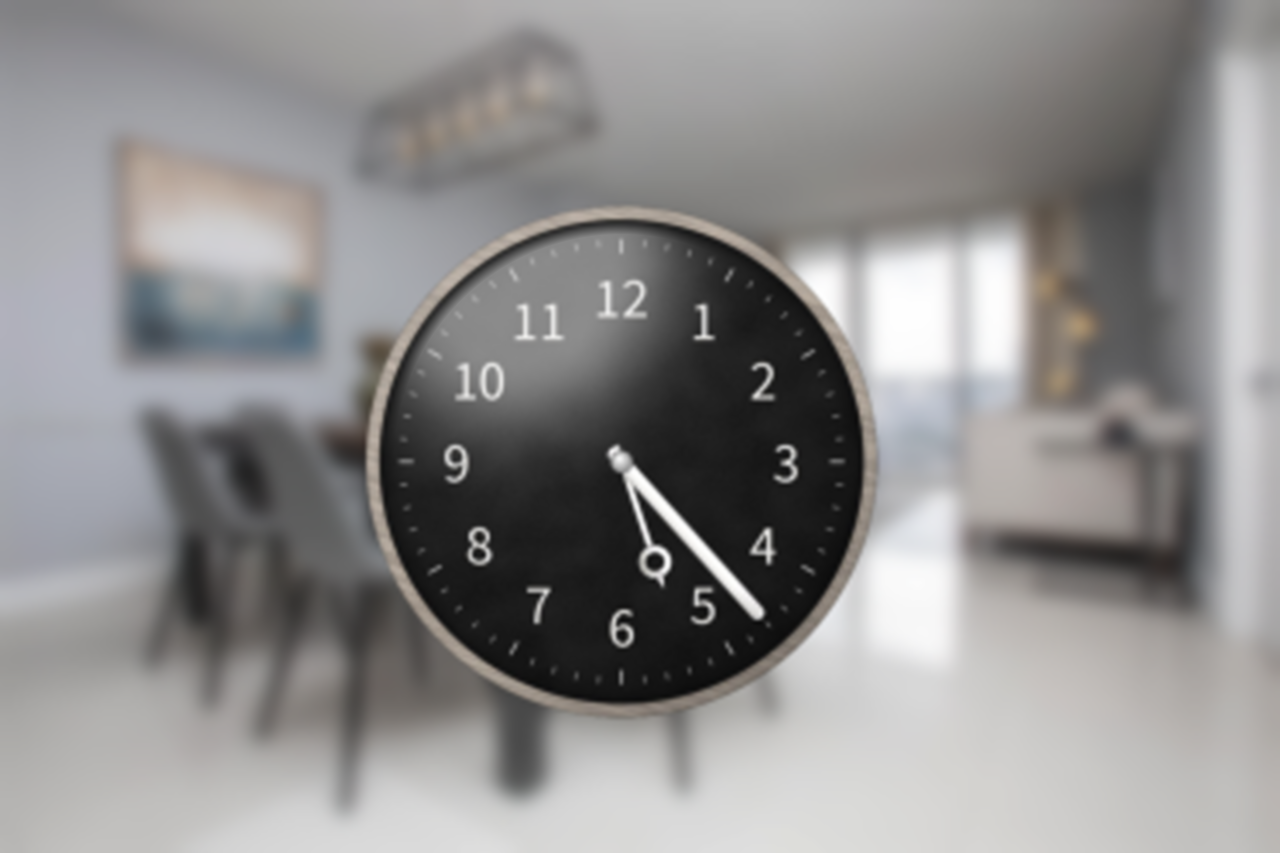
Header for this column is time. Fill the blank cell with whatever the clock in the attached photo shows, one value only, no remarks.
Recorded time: 5:23
